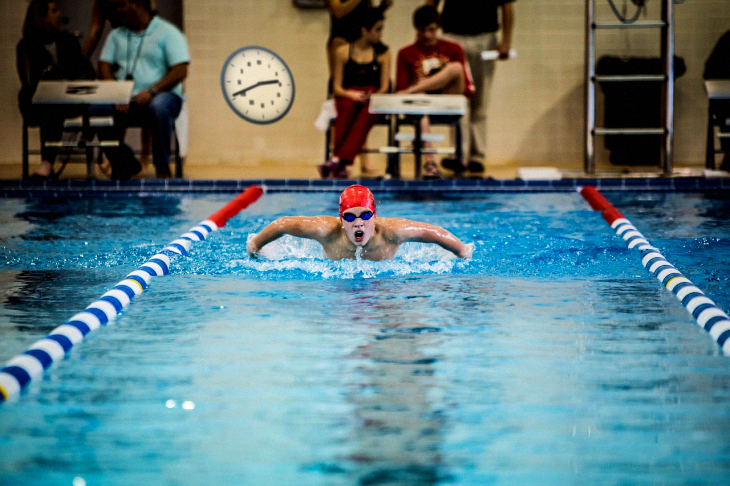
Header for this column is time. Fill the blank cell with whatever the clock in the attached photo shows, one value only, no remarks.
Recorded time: 2:41
